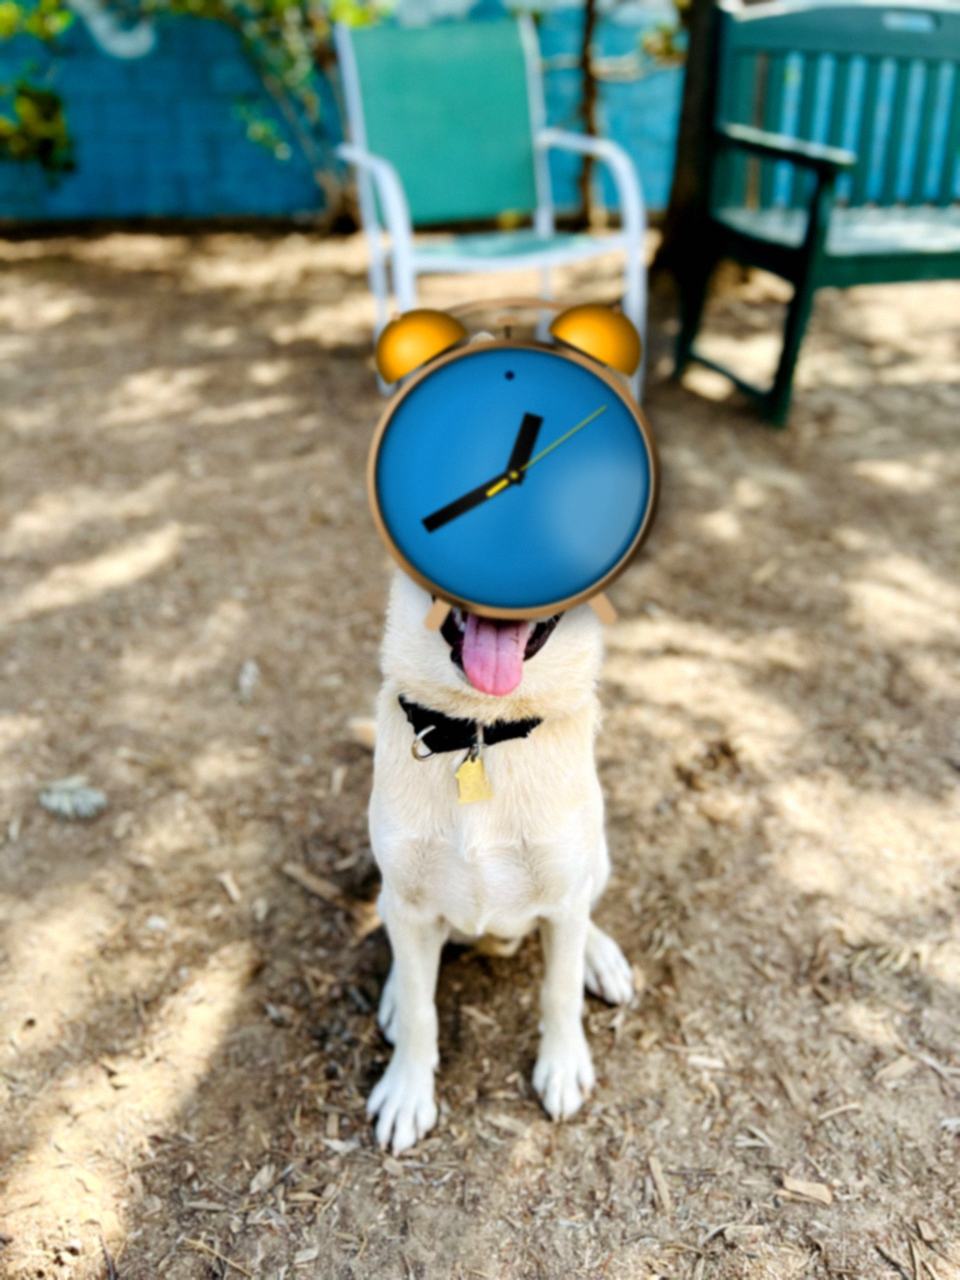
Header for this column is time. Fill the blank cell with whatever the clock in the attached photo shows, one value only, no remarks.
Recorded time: 12:40:09
